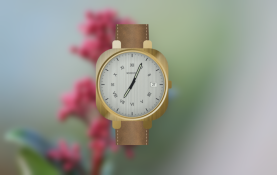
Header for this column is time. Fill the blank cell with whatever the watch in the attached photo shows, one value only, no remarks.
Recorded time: 7:04
